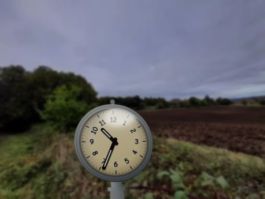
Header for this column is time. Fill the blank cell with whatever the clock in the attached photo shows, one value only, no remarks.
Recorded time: 10:34
